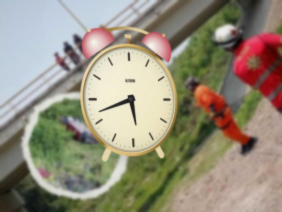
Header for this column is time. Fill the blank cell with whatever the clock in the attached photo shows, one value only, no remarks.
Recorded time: 5:42
